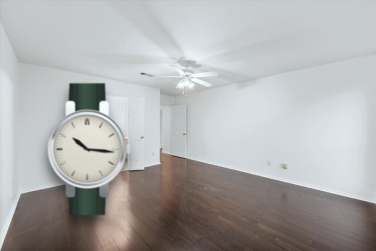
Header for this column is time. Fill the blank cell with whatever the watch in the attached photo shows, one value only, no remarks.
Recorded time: 10:16
